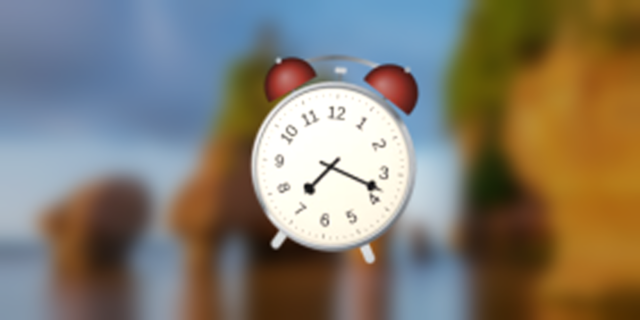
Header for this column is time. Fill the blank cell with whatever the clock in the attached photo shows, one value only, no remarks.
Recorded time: 7:18
